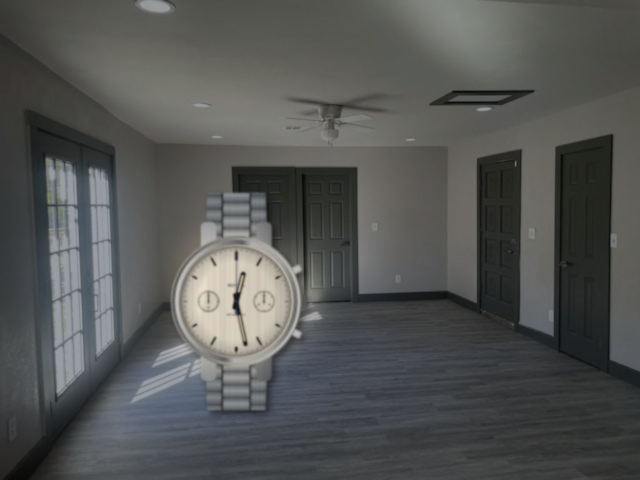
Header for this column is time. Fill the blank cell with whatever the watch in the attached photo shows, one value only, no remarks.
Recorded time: 12:28
